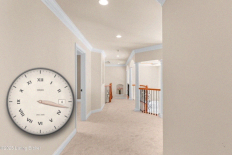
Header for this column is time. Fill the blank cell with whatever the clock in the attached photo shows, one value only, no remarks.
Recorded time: 3:17
